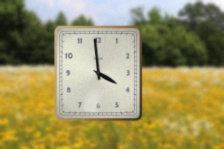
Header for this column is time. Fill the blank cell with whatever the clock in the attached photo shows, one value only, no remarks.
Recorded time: 3:59
